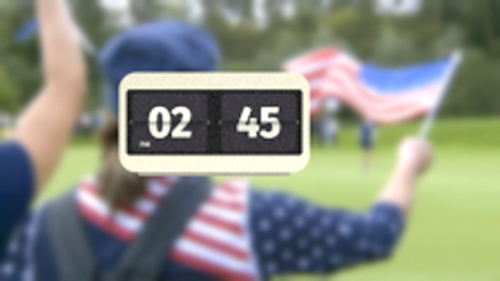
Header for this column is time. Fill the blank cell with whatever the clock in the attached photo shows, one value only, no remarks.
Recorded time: 2:45
